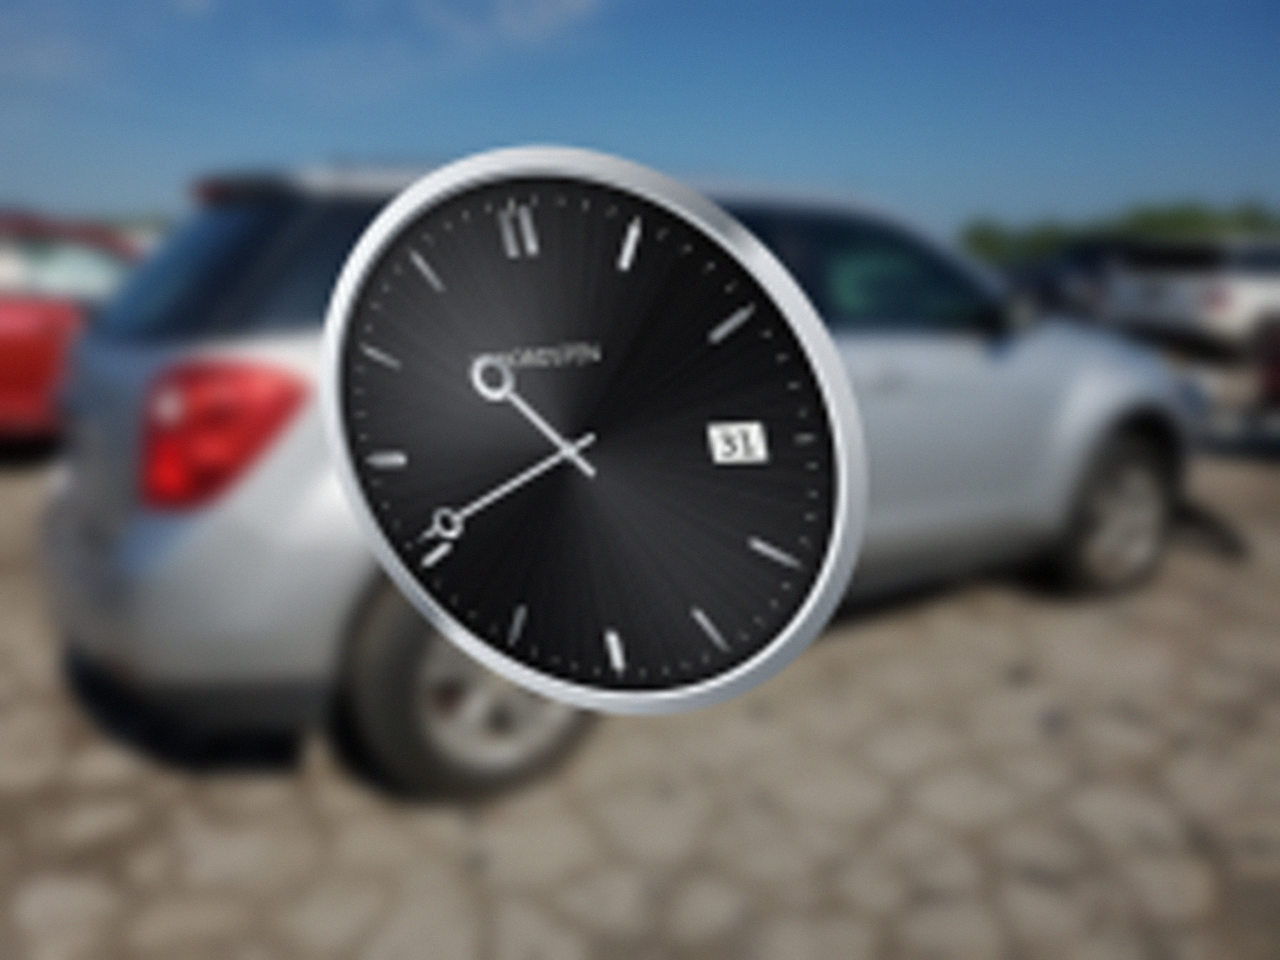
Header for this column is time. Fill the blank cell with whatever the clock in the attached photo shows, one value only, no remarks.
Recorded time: 10:41
